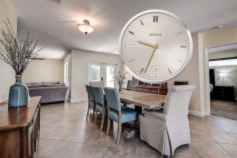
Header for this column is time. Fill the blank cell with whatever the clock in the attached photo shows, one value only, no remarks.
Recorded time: 9:34
